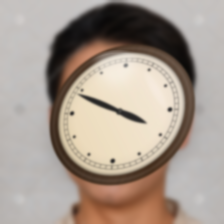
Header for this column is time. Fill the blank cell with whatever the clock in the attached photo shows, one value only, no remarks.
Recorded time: 3:49
